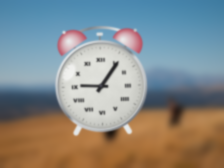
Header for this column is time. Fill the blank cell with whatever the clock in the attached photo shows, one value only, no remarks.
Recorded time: 9:06
